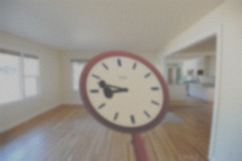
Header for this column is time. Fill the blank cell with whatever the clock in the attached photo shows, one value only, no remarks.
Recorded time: 8:48
